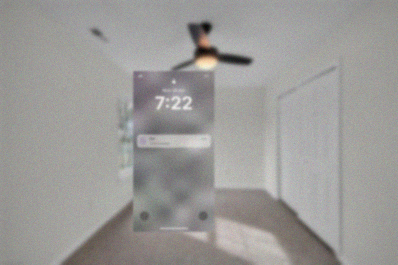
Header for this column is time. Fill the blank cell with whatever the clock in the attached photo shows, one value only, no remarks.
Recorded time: 7:22
